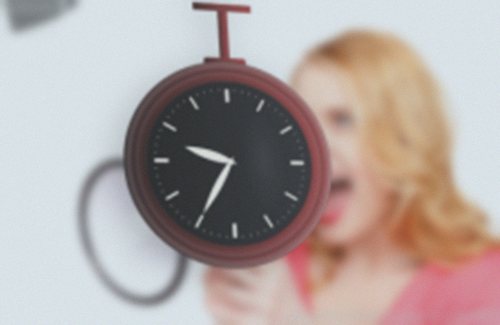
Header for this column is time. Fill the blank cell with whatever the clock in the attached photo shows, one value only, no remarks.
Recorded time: 9:35
